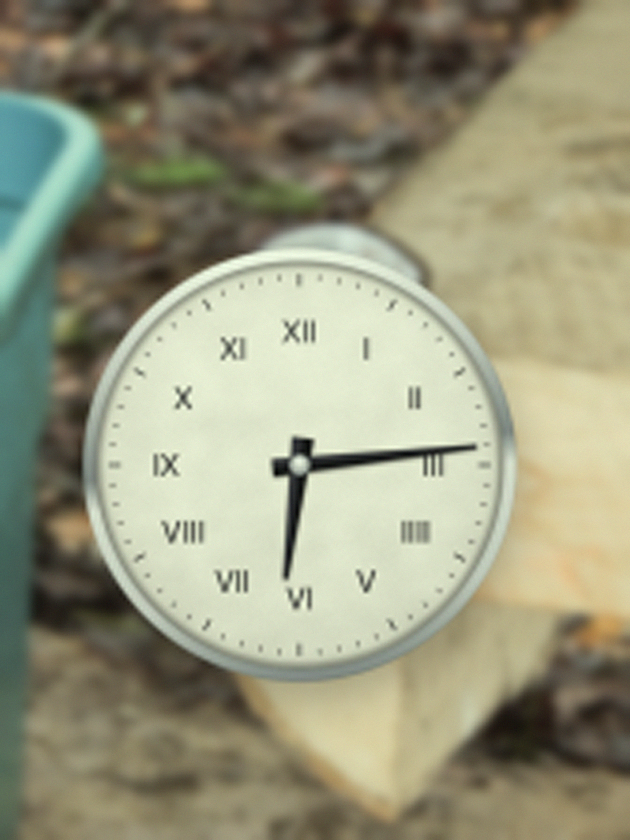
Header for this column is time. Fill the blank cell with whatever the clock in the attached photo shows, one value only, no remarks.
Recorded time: 6:14
